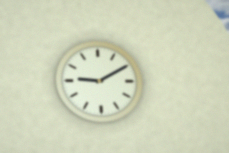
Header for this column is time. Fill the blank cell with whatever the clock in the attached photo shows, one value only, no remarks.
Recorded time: 9:10
